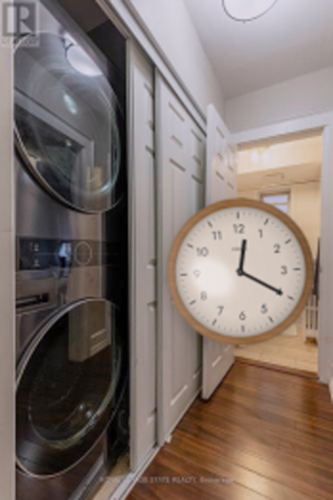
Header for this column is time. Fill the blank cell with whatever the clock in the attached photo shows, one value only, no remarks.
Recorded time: 12:20
